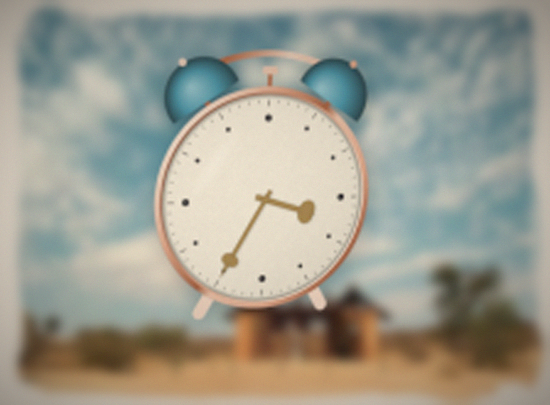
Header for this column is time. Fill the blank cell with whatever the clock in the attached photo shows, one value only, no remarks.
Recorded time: 3:35
